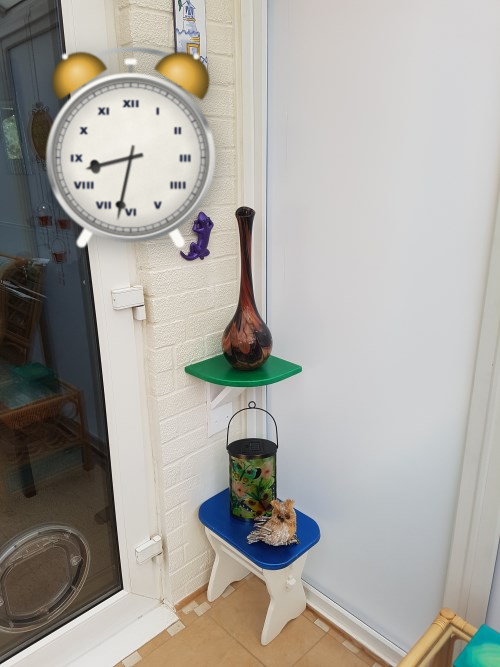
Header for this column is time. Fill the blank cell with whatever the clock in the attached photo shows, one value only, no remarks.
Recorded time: 8:32
